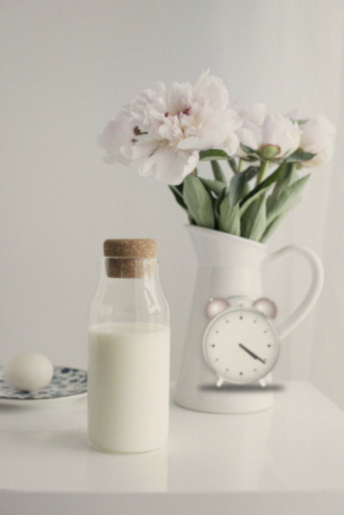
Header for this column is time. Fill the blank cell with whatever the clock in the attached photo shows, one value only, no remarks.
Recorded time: 4:21
